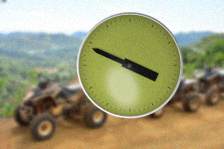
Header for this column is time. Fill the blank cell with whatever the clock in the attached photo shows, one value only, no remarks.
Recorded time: 3:49
